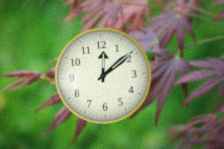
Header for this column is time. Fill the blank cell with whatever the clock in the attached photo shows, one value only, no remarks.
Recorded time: 12:09
